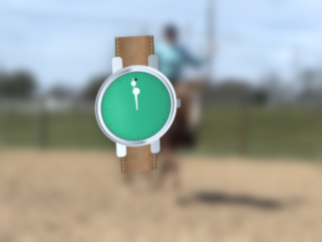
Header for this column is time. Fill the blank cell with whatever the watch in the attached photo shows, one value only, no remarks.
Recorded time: 11:59
